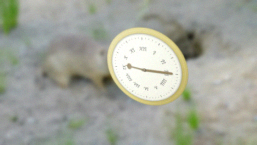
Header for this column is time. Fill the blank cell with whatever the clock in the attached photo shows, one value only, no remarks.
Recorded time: 9:15
